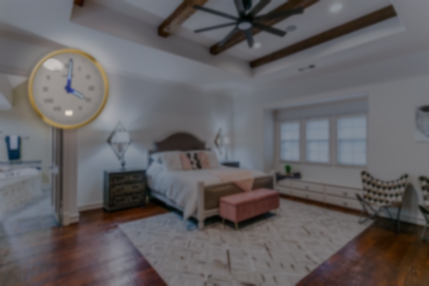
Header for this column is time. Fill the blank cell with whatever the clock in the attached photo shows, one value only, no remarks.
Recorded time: 4:01
